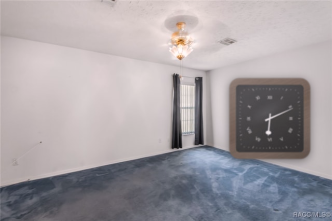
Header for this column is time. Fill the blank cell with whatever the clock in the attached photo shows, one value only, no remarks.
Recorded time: 6:11
